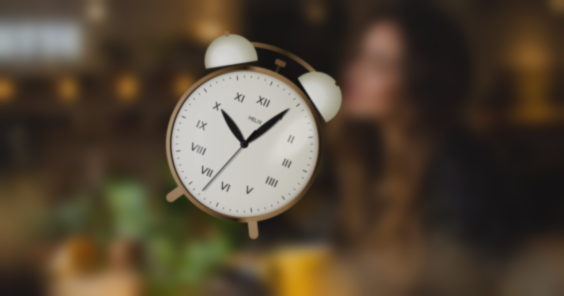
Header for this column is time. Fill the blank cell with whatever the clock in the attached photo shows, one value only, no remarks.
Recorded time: 10:04:33
